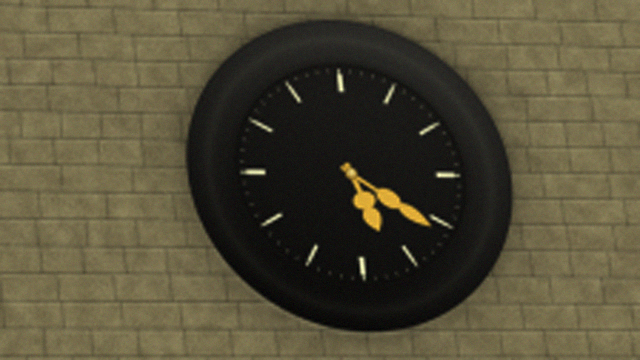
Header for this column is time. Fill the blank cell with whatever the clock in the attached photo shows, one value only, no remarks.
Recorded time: 5:21
